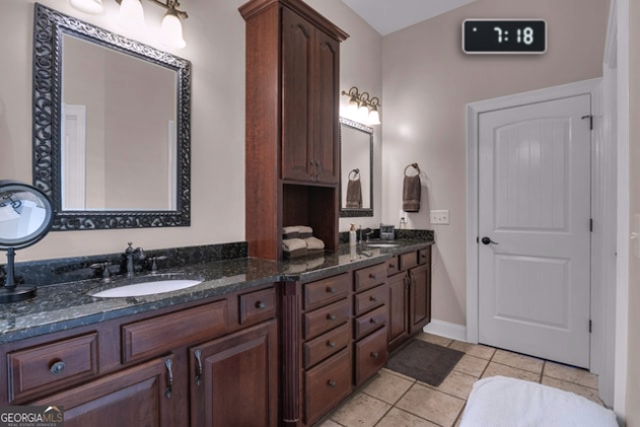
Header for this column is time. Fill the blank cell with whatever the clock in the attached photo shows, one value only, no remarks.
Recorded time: 7:18
